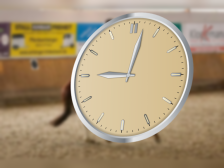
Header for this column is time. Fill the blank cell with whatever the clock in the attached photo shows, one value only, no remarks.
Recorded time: 9:02
